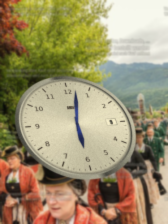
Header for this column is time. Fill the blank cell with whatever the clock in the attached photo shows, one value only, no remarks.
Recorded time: 6:02
